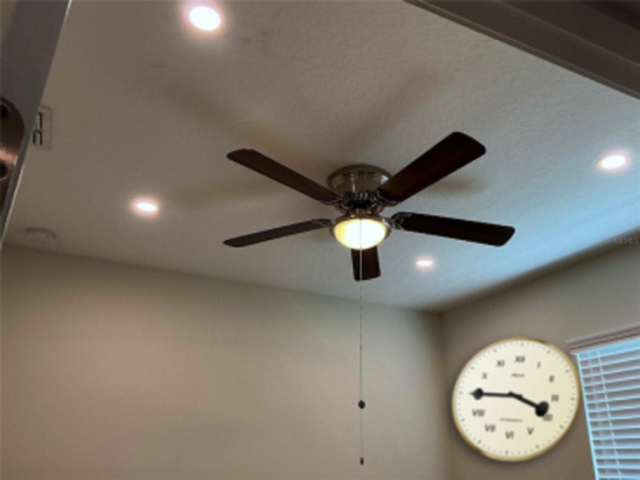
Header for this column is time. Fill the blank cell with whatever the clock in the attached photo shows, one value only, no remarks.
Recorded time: 3:45
